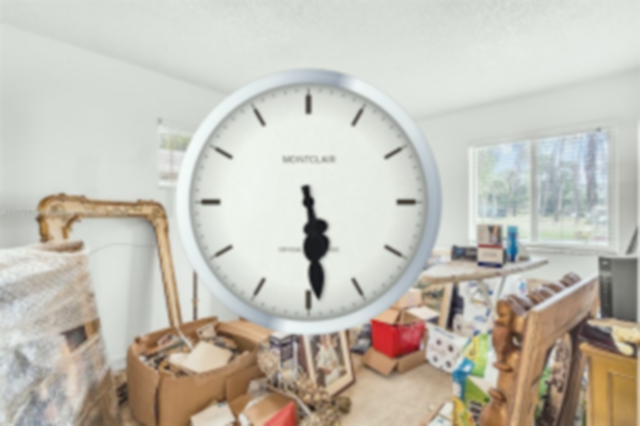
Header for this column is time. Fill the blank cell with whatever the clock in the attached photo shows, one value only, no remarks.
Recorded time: 5:29
